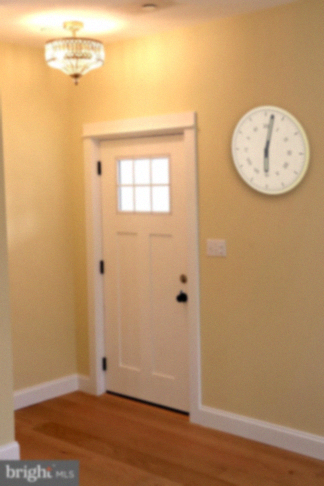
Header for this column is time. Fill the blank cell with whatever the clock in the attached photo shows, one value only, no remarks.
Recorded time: 6:02
